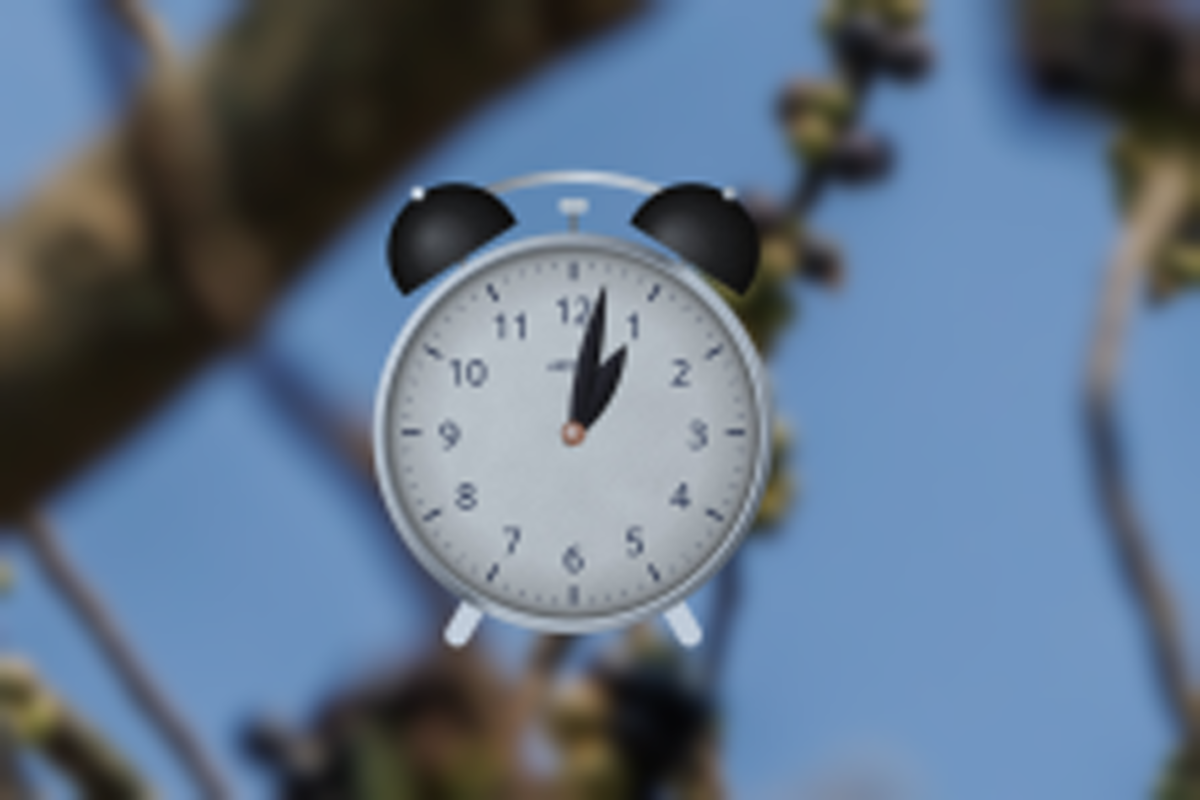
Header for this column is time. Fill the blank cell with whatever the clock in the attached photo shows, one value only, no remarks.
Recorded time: 1:02
